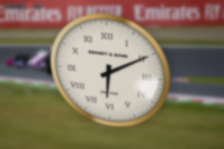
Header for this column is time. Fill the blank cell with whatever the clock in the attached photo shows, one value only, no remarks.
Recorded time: 6:10
